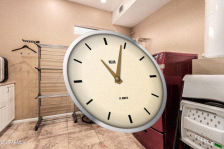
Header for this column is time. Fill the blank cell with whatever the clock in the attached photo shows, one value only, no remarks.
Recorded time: 11:04
